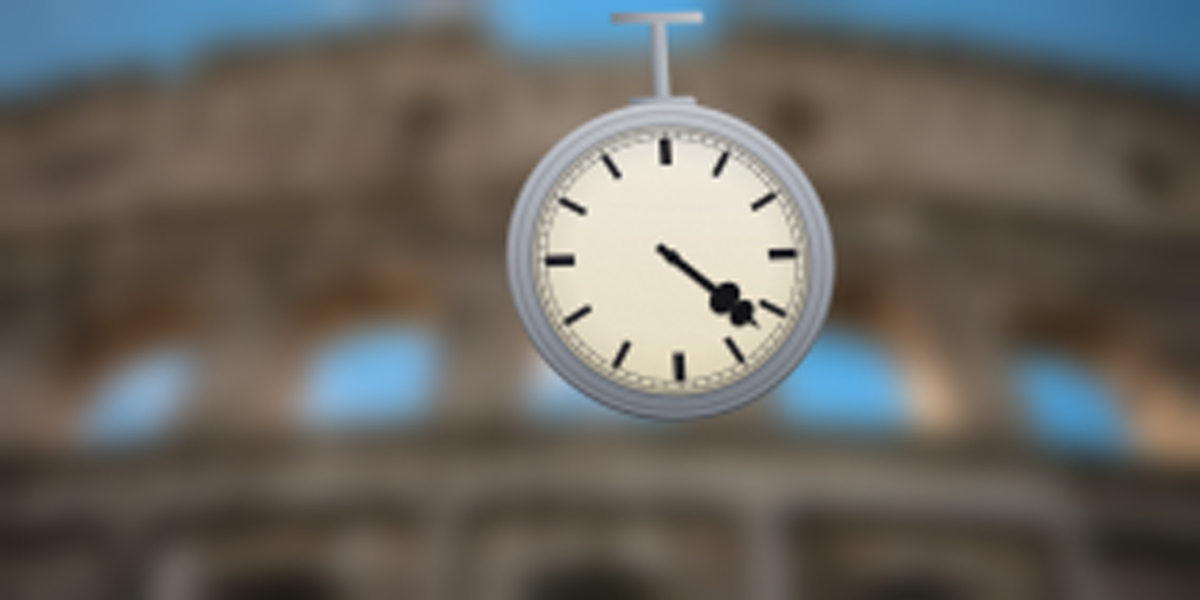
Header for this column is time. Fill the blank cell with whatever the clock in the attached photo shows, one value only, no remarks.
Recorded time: 4:22
